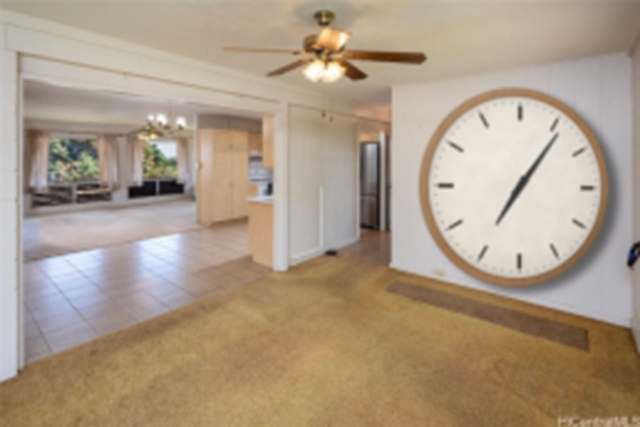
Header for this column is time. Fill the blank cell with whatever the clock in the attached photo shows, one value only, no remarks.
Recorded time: 7:06
